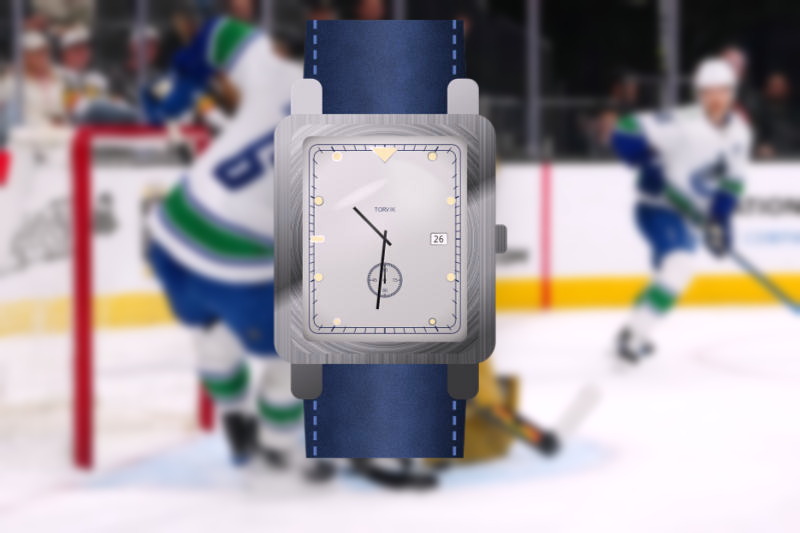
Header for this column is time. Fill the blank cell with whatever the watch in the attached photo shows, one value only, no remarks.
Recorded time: 10:31
